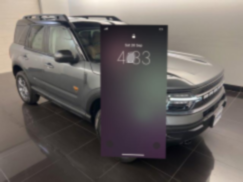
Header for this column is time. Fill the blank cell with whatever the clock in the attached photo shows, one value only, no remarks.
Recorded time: 4:33
